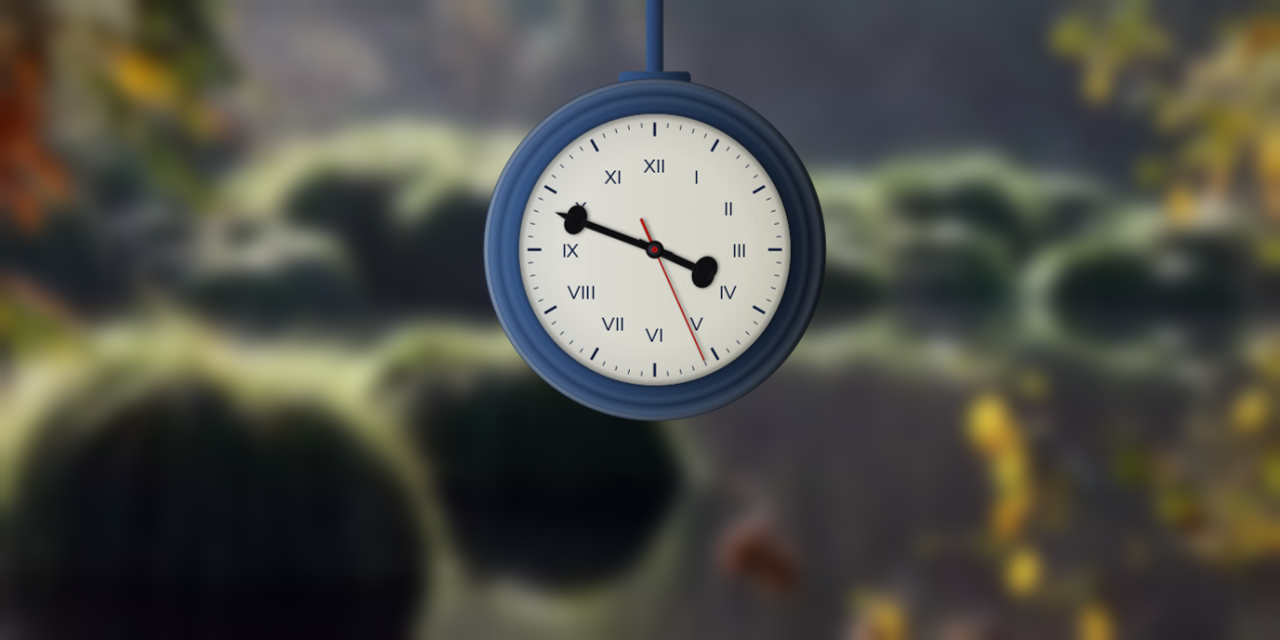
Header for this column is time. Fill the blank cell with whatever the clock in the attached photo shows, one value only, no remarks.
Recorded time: 3:48:26
